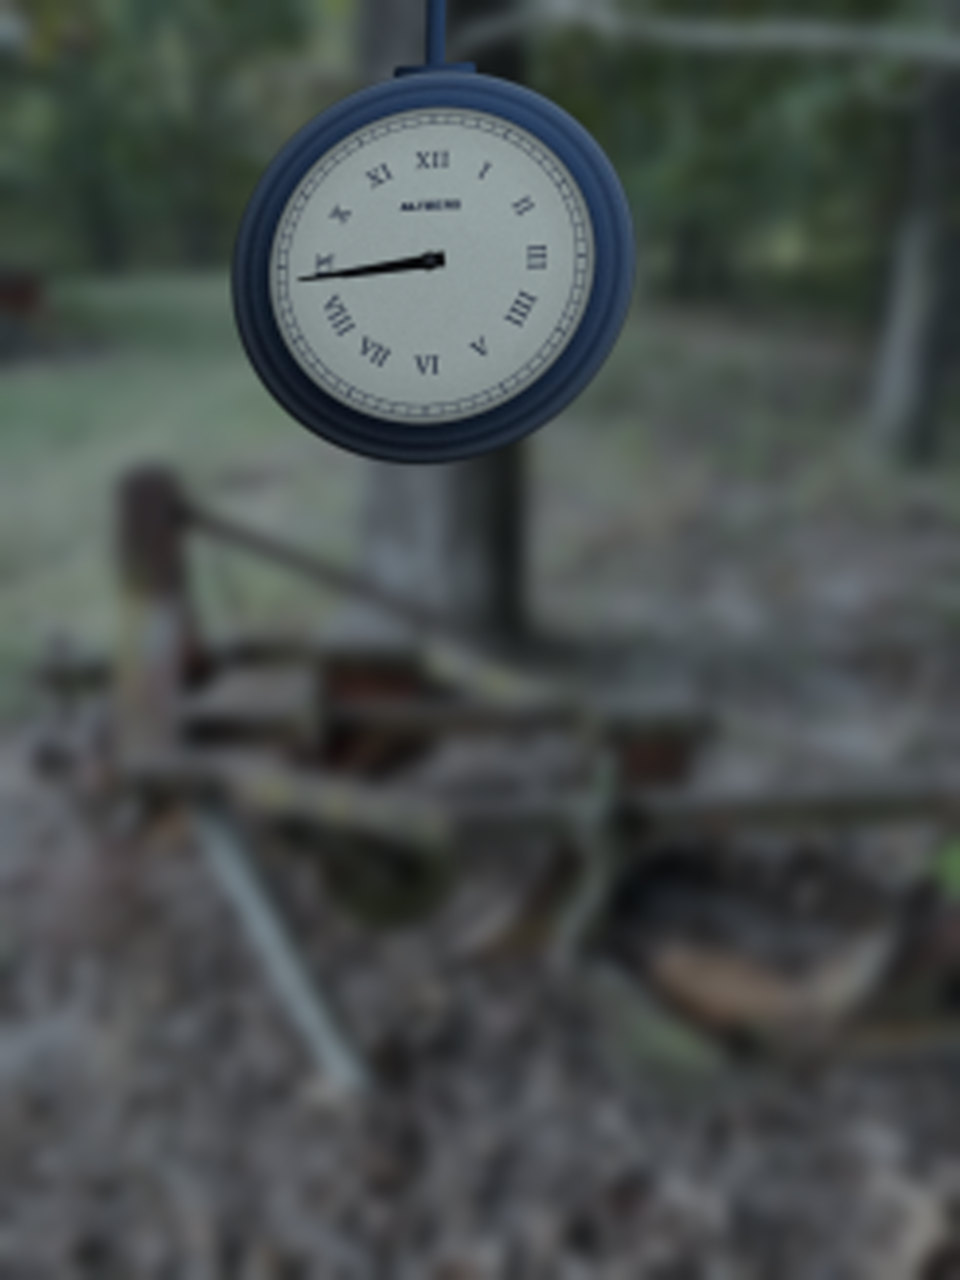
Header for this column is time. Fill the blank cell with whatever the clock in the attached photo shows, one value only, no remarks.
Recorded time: 8:44
